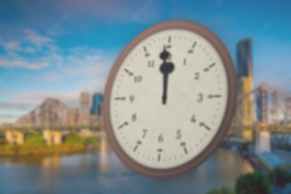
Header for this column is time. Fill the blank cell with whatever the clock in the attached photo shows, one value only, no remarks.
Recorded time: 11:59
